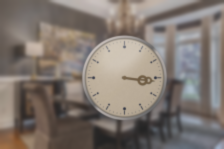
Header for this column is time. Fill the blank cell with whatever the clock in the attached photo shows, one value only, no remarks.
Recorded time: 3:16
